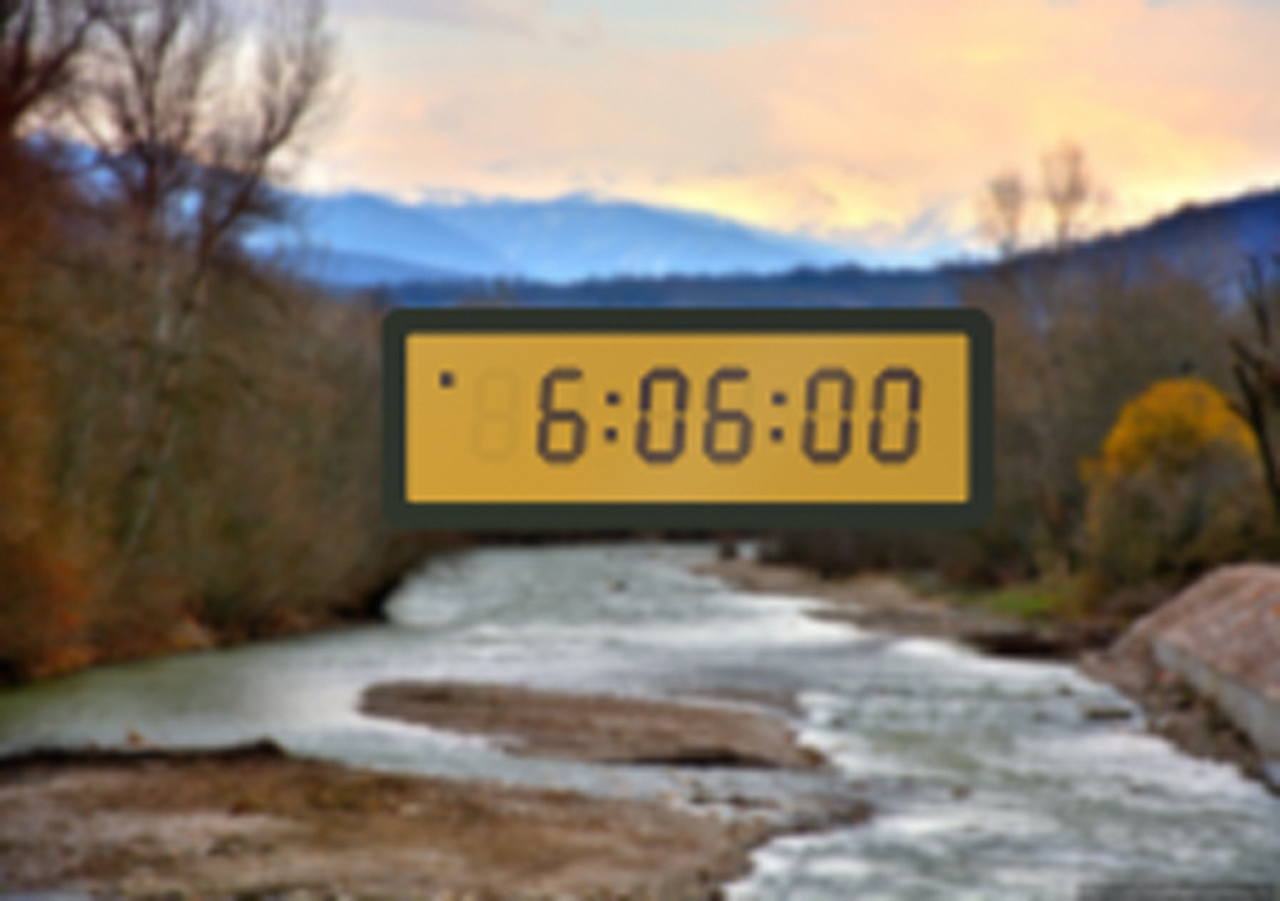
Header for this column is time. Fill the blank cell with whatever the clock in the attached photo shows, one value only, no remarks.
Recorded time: 6:06:00
